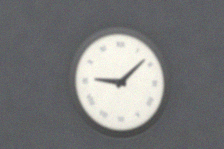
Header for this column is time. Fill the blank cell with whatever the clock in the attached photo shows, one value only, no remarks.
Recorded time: 9:08
